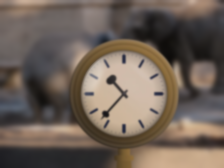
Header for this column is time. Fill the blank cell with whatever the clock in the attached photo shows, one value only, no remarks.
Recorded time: 10:37
